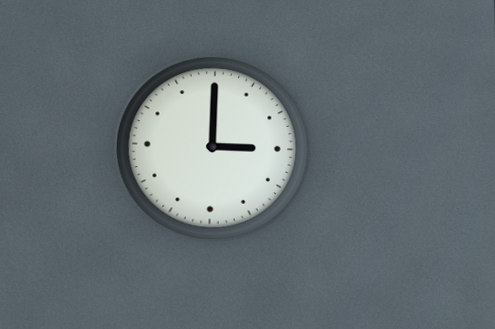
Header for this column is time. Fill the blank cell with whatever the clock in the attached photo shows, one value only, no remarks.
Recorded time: 3:00
